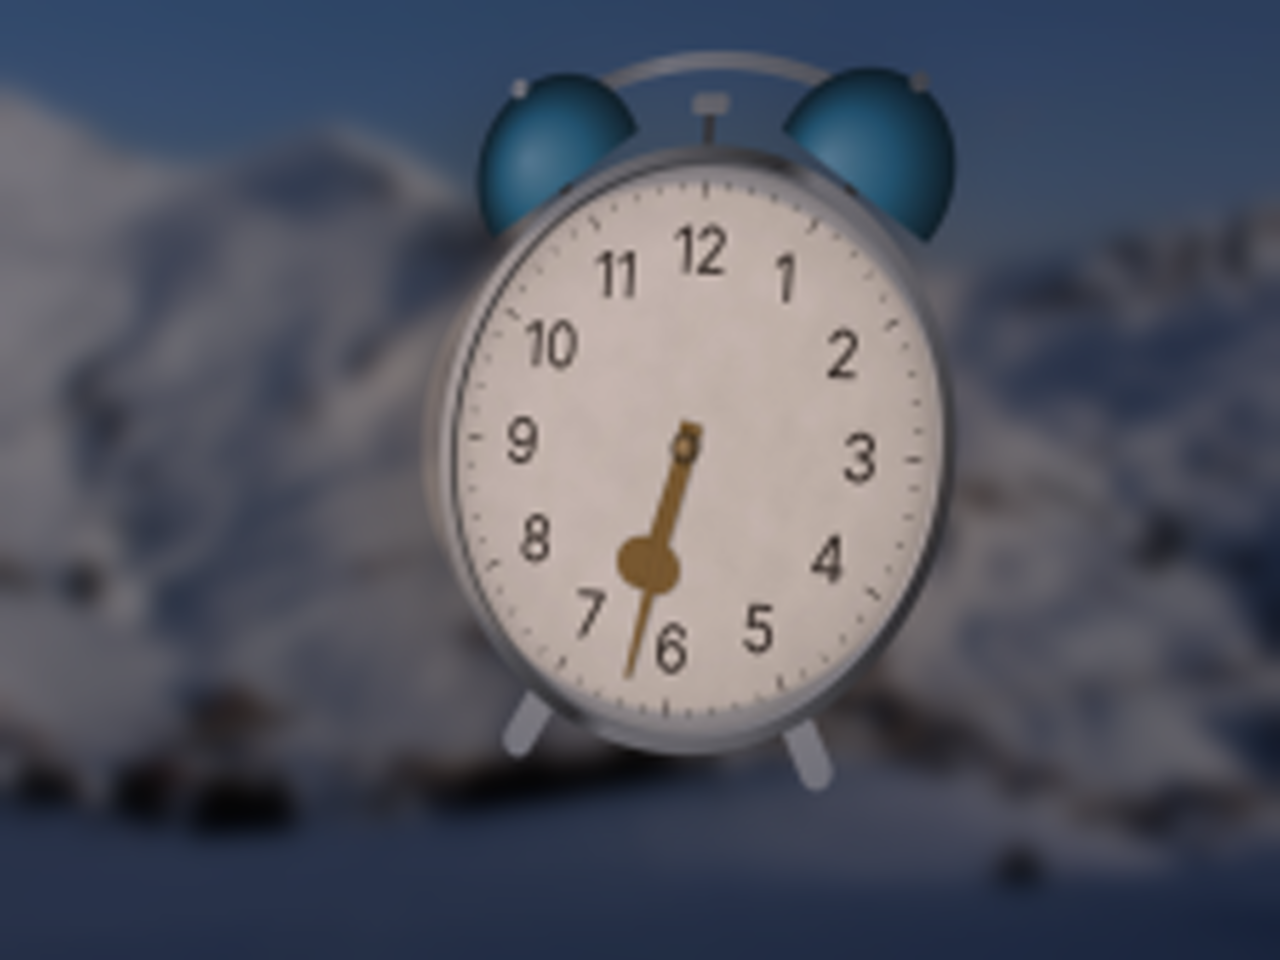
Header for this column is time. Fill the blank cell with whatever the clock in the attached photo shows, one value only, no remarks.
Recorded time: 6:32
